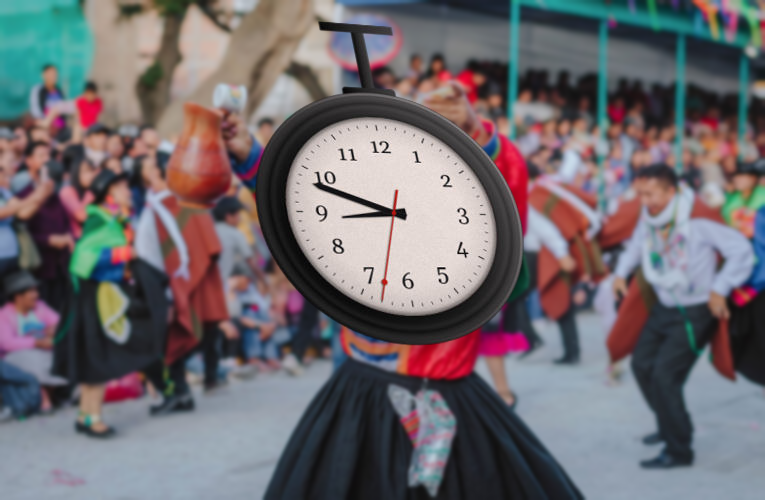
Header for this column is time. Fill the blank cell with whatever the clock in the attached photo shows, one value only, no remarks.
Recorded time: 8:48:33
